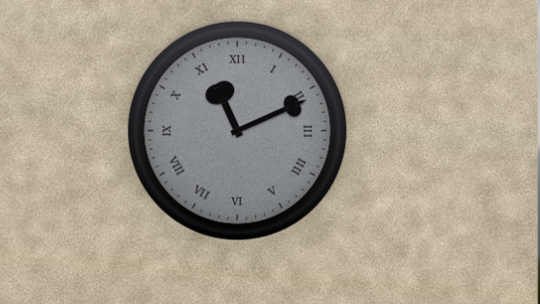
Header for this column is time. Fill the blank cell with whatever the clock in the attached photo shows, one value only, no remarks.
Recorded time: 11:11
